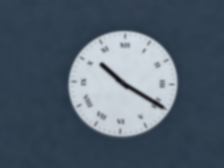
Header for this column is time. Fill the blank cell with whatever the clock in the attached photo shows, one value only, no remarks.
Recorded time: 10:20
